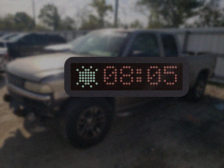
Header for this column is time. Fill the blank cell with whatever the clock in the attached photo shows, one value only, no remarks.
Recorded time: 8:05
